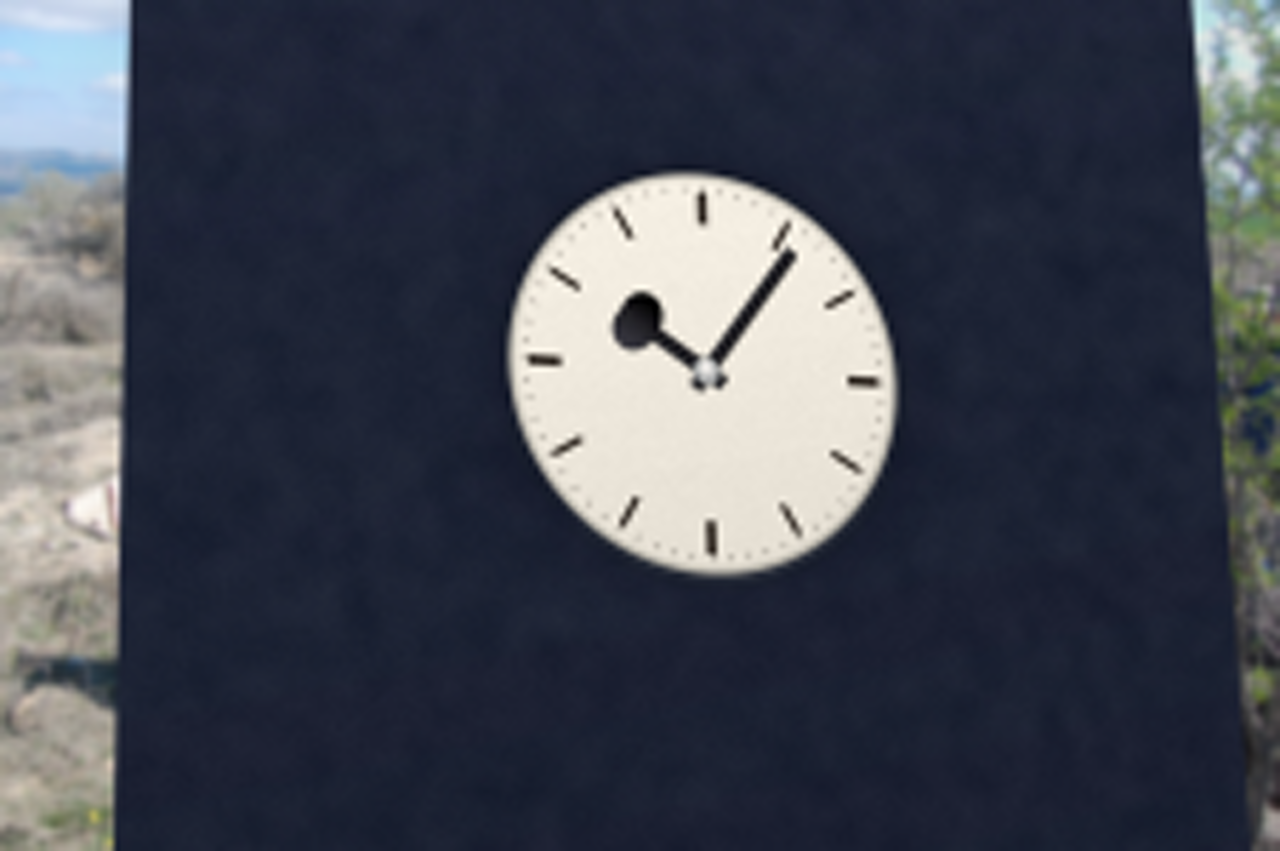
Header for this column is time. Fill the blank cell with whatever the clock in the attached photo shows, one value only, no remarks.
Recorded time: 10:06
